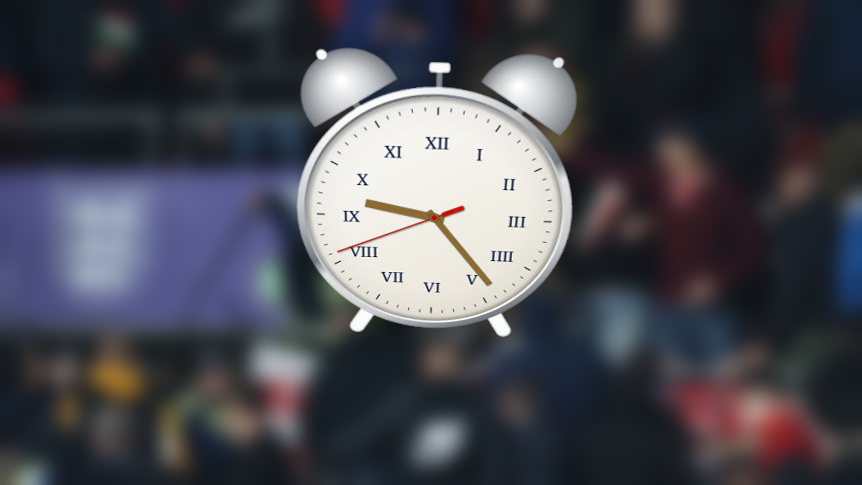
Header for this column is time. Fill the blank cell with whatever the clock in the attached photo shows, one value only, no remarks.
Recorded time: 9:23:41
